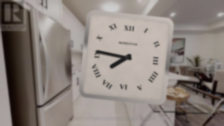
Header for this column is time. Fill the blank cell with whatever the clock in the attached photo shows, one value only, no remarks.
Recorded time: 7:46
